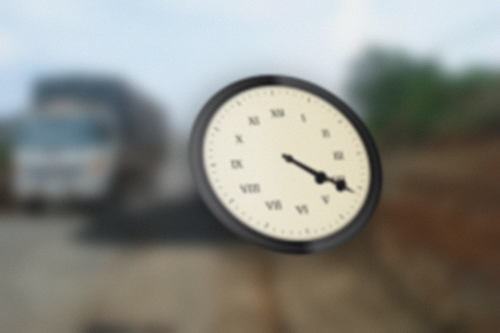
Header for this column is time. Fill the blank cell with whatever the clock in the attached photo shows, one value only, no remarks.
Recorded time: 4:21
